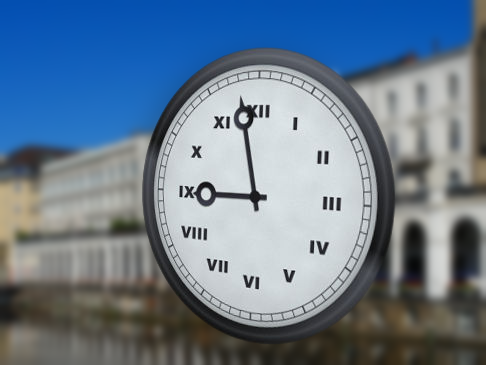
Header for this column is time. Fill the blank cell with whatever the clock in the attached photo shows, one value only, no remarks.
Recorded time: 8:58
